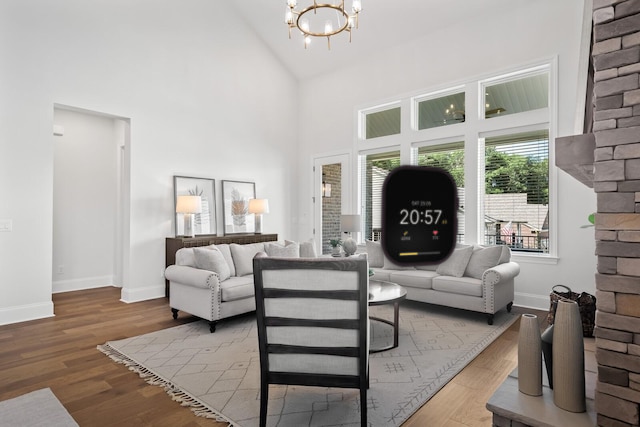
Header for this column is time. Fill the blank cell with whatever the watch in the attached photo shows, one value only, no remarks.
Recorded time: 20:57
